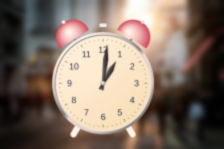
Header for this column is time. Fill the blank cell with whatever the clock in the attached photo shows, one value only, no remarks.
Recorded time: 1:01
